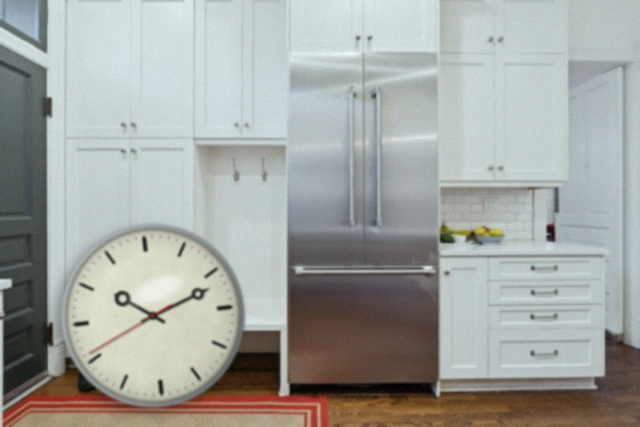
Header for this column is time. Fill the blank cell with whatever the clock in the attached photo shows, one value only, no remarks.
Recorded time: 10:11:41
